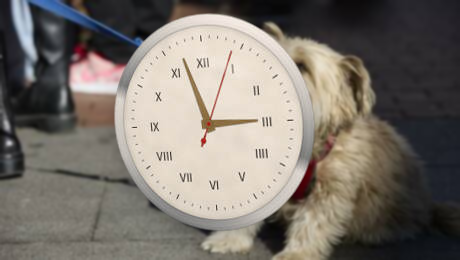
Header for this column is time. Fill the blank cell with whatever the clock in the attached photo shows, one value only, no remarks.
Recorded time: 2:57:04
